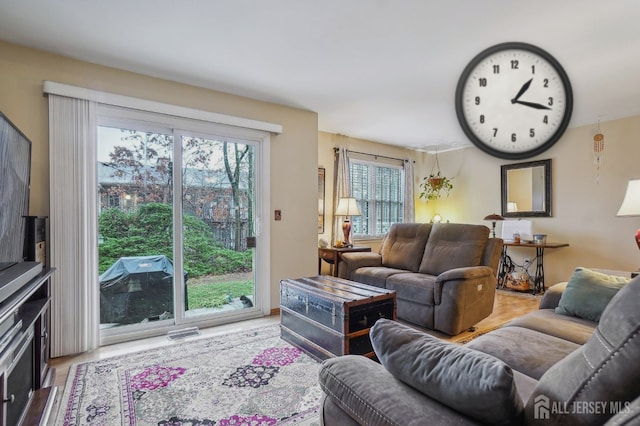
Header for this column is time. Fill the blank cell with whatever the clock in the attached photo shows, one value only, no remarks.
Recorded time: 1:17
